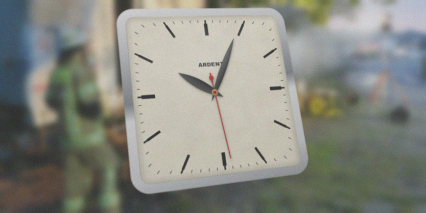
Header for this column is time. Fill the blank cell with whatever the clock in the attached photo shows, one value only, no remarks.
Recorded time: 10:04:29
